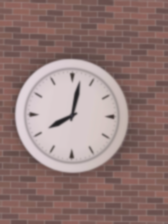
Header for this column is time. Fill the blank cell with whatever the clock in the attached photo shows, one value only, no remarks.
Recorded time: 8:02
